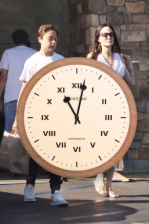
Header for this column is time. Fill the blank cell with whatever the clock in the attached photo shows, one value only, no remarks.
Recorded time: 11:02
